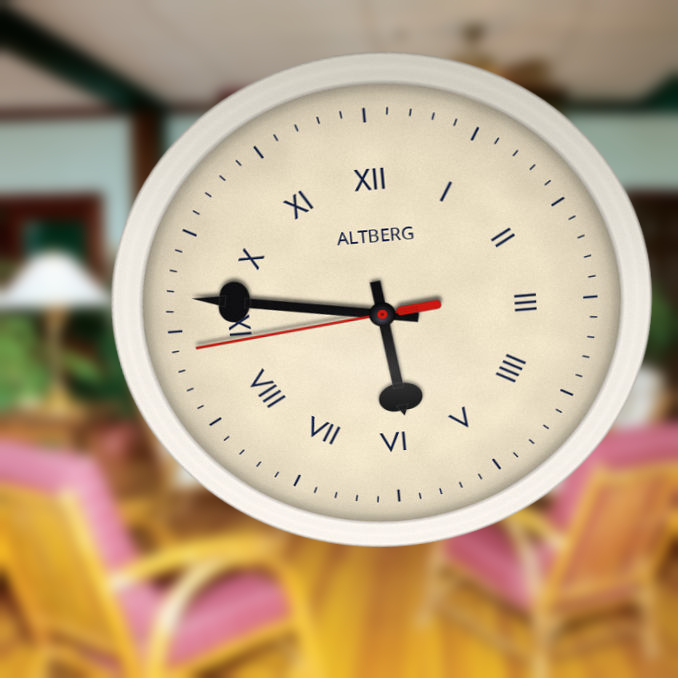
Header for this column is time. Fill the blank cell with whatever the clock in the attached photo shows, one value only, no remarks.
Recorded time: 5:46:44
